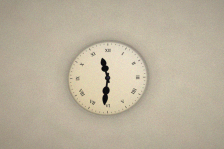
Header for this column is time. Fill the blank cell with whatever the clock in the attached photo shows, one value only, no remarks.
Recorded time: 11:31
